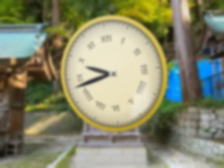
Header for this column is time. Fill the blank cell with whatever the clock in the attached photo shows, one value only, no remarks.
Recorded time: 9:43
